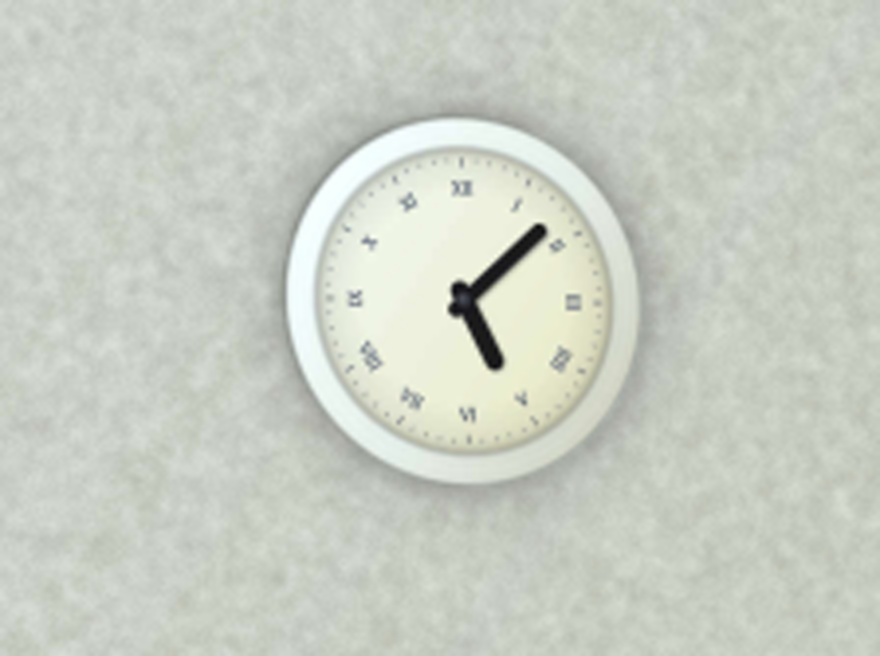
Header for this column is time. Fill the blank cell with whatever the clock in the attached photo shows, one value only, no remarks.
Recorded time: 5:08
